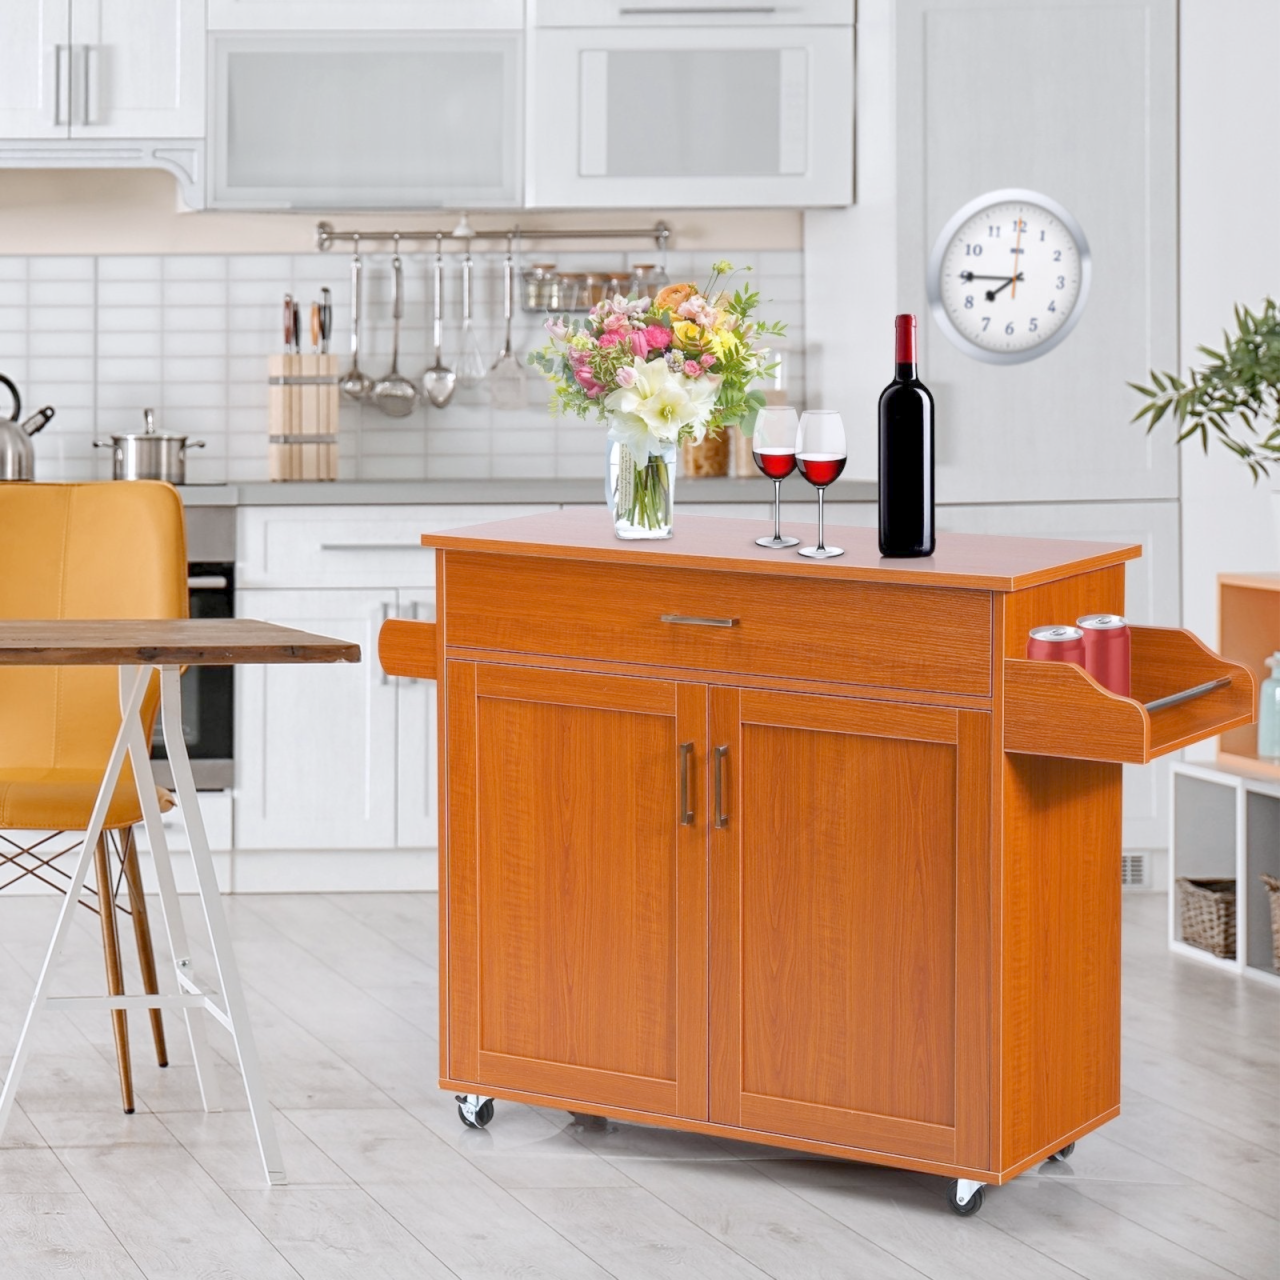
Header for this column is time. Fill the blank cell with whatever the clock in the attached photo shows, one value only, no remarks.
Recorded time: 7:45:00
